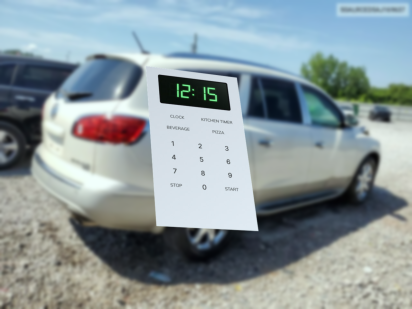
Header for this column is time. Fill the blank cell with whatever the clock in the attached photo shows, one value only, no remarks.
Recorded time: 12:15
